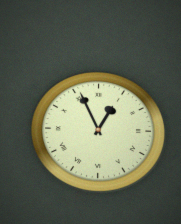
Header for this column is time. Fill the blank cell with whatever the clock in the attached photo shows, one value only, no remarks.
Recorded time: 12:56
